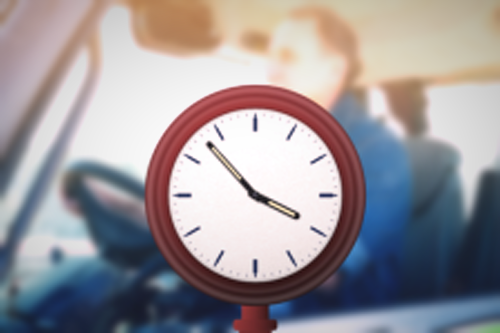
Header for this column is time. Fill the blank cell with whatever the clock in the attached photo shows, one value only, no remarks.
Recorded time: 3:53
